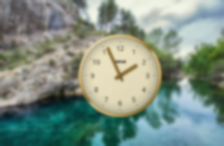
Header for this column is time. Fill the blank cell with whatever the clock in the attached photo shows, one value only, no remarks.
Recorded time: 1:56
